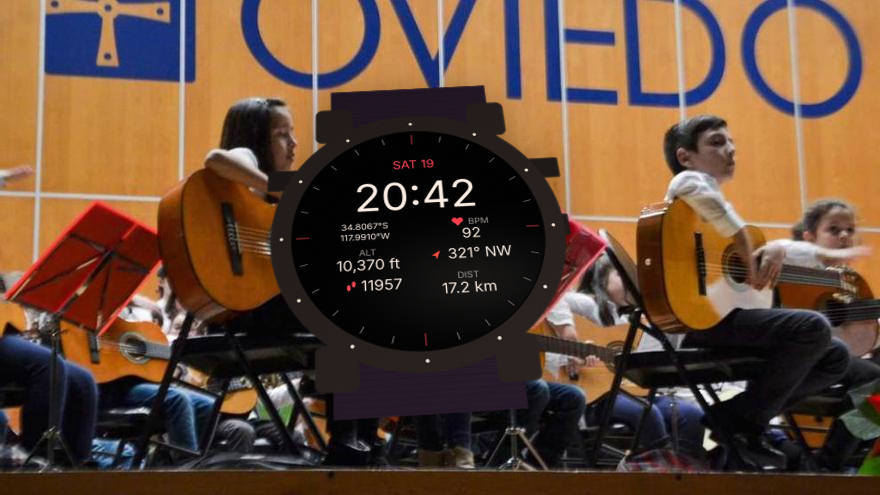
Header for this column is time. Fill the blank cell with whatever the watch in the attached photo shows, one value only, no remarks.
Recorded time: 20:42
